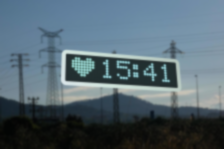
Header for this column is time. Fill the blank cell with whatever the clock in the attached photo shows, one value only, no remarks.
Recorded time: 15:41
